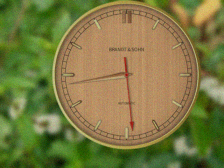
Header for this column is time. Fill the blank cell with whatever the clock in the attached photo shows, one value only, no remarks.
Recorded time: 8:43:29
